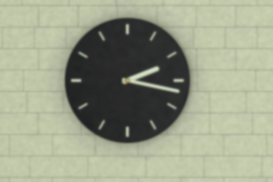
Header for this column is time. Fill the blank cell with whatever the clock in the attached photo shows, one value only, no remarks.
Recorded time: 2:17
